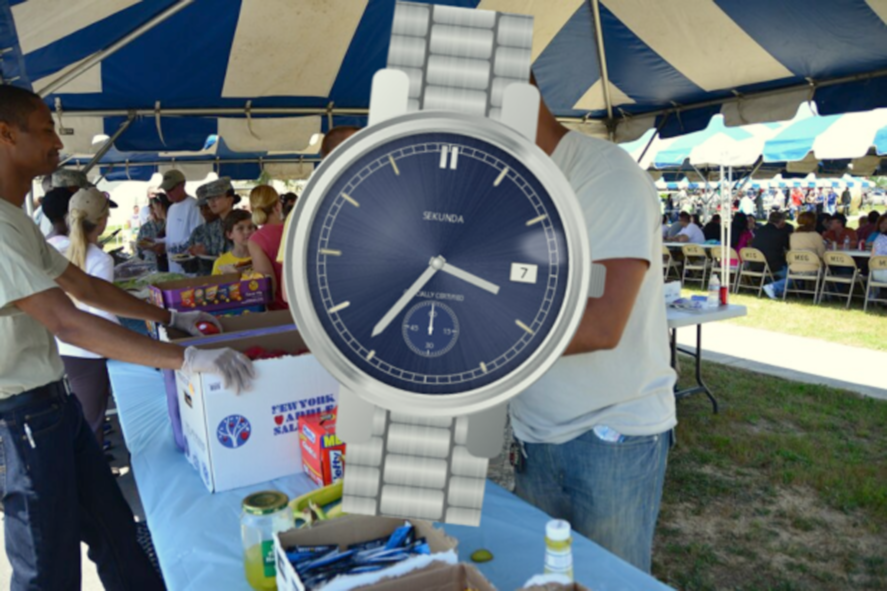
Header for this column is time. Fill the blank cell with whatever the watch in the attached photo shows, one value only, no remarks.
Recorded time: 3:36
